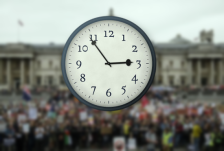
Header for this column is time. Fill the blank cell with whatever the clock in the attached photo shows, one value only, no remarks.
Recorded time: 2:54
